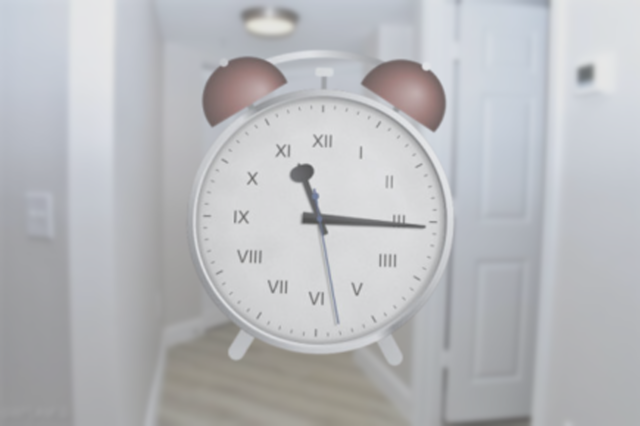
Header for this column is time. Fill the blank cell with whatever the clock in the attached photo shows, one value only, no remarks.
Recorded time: 11:15:28
